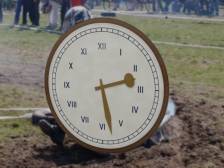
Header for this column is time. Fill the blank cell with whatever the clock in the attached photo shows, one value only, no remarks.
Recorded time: 2:28
